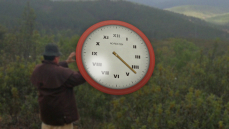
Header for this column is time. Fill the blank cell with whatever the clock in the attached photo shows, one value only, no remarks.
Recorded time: 4:22
